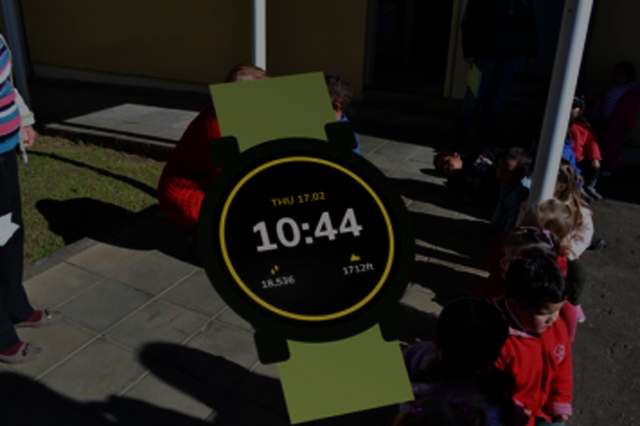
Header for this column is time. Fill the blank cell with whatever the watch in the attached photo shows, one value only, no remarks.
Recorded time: 10:44
